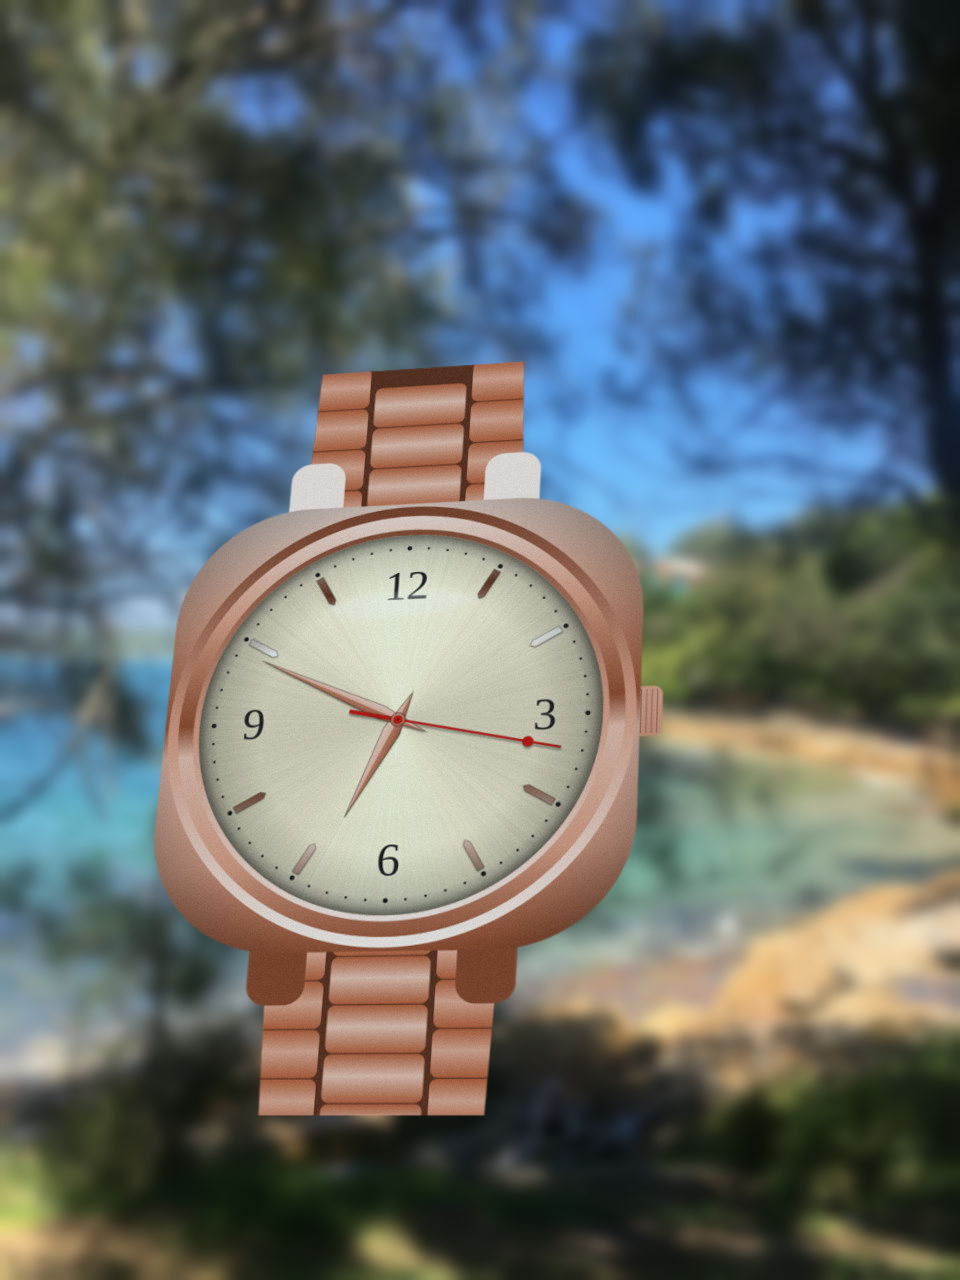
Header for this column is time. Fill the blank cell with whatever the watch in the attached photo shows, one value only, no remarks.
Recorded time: 6:49:17
